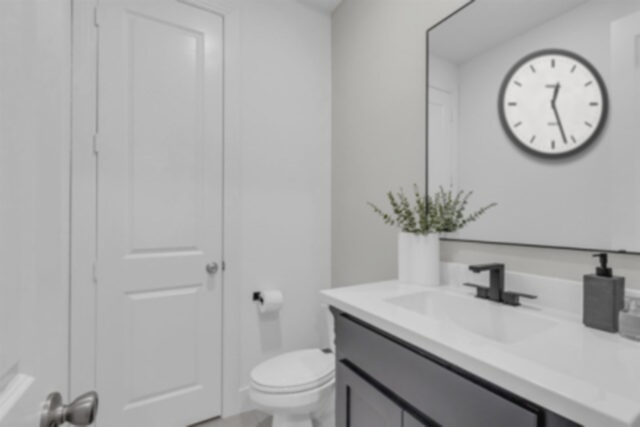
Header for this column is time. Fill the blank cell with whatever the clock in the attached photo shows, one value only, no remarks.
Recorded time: 12:27
